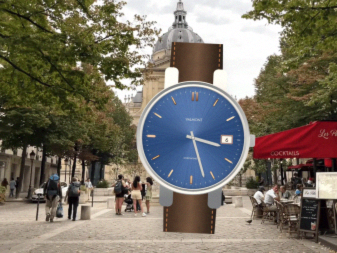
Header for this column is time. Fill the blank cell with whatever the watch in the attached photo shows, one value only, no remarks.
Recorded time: 3:27
